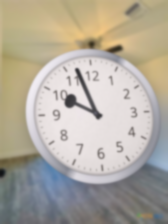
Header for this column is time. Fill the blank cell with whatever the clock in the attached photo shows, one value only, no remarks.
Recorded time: 9:57
